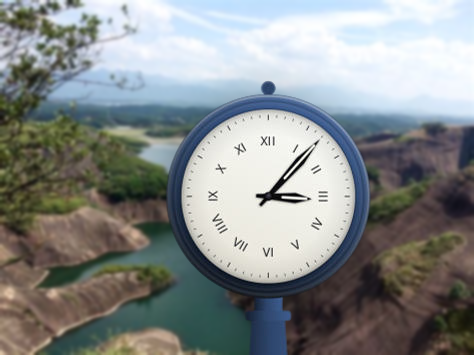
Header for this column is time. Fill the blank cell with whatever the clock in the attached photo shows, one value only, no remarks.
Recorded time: 3:07
